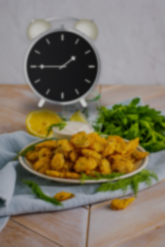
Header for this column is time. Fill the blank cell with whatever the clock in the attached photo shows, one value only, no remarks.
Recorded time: 1:45
